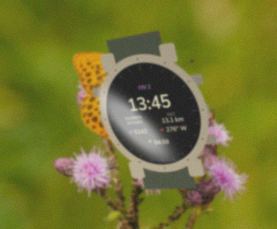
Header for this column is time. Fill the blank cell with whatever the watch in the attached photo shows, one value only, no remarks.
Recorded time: 13:45
